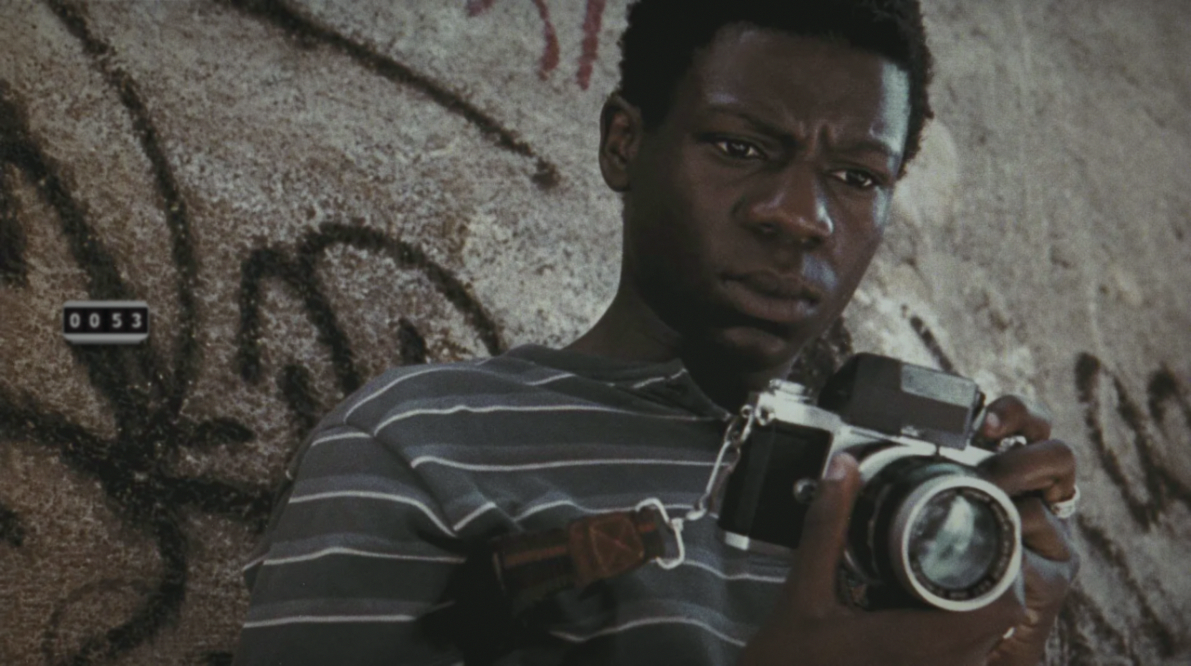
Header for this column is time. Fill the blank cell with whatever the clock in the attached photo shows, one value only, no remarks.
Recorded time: 0:53
